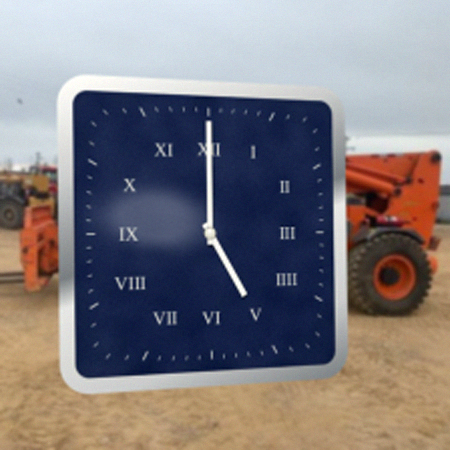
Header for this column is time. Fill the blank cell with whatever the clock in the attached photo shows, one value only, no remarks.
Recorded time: 5:00
